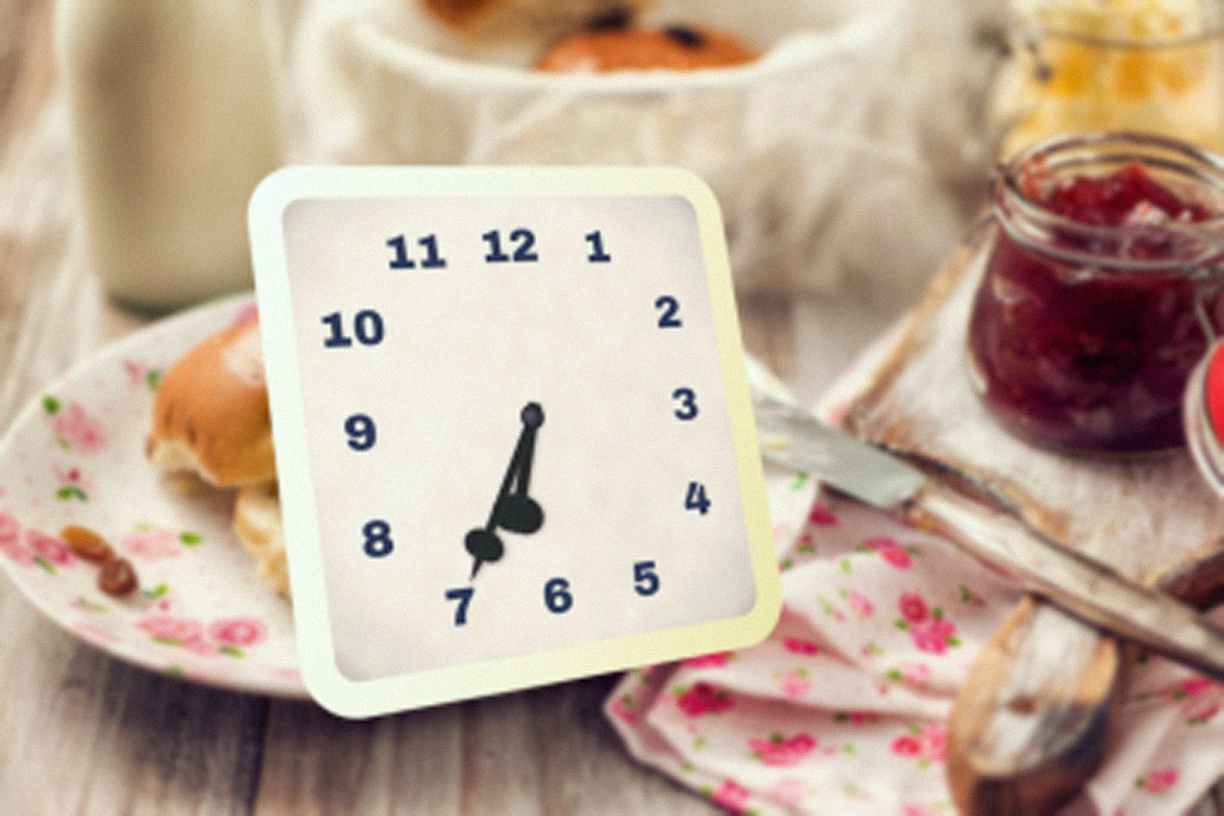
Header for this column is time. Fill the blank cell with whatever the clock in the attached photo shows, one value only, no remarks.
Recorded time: 6:35
